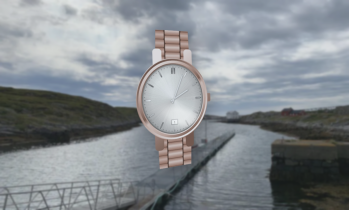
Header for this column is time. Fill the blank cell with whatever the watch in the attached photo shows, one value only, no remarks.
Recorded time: 2:04
